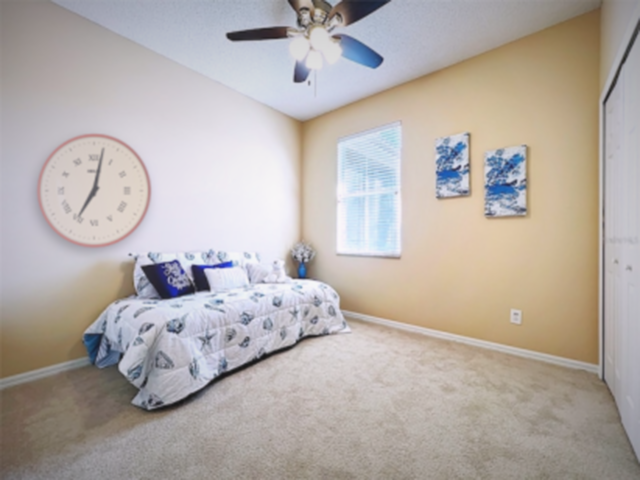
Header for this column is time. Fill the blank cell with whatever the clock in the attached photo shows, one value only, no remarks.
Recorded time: 7:02
